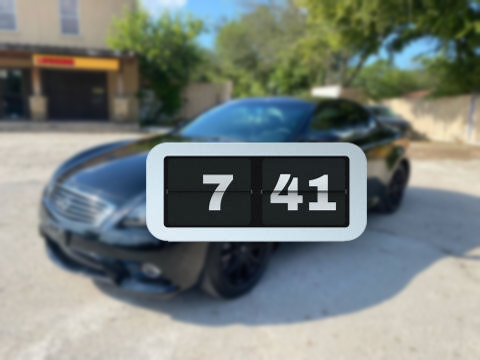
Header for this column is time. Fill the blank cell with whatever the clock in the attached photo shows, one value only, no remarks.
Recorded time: 7:41
